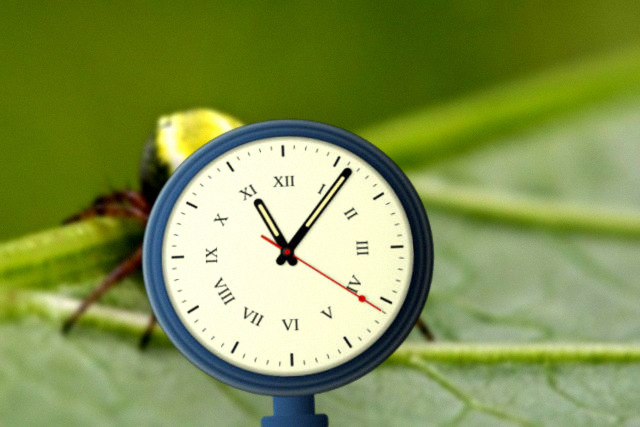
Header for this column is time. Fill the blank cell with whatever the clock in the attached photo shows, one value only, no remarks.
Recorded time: 11:06:21
